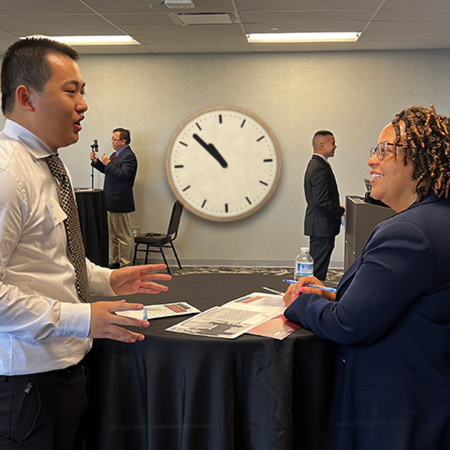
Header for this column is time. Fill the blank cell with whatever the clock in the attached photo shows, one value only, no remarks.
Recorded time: 10:53
